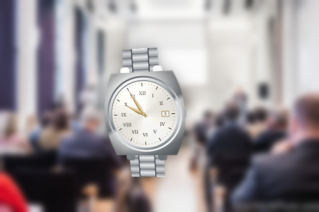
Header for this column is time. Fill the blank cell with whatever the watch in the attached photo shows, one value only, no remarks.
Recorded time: 9:55
